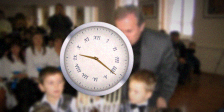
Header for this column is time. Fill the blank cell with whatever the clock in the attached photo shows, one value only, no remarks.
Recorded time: 9:21
